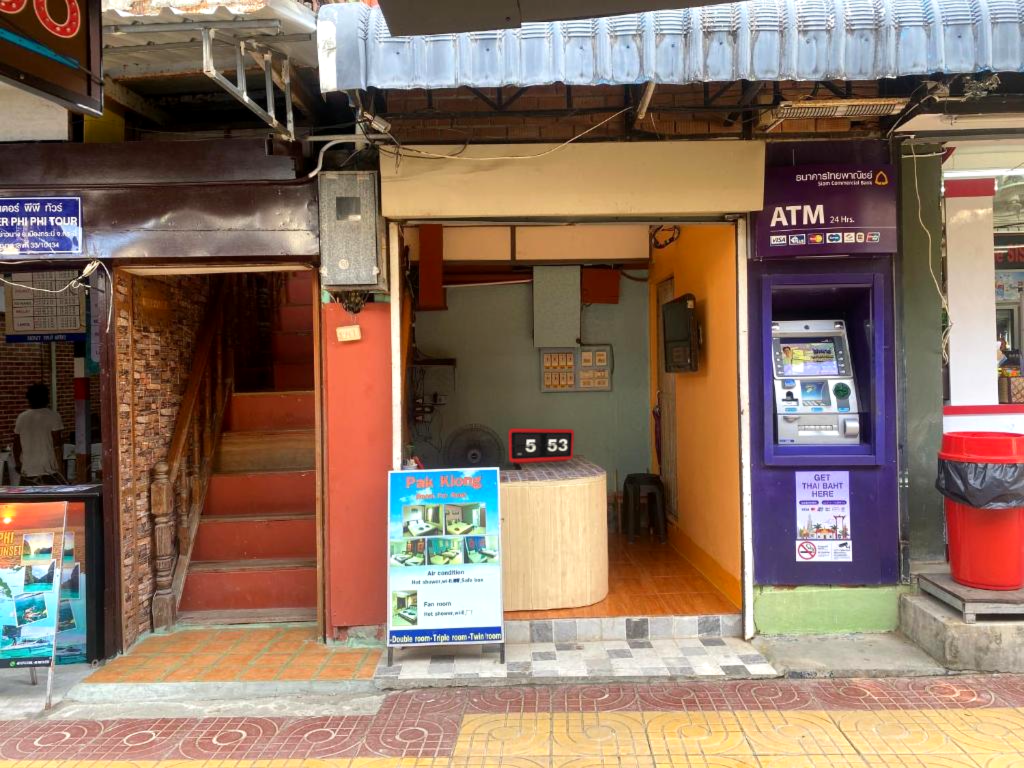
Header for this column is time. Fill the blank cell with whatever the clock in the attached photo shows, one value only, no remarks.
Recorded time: 5:53
